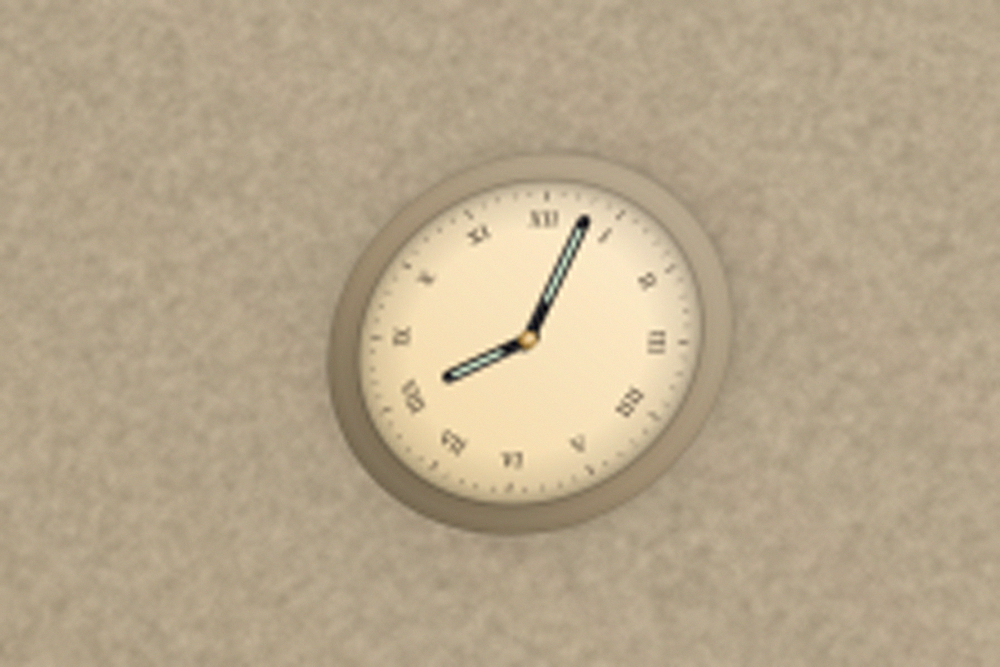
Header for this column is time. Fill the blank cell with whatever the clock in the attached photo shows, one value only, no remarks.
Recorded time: 8:03
